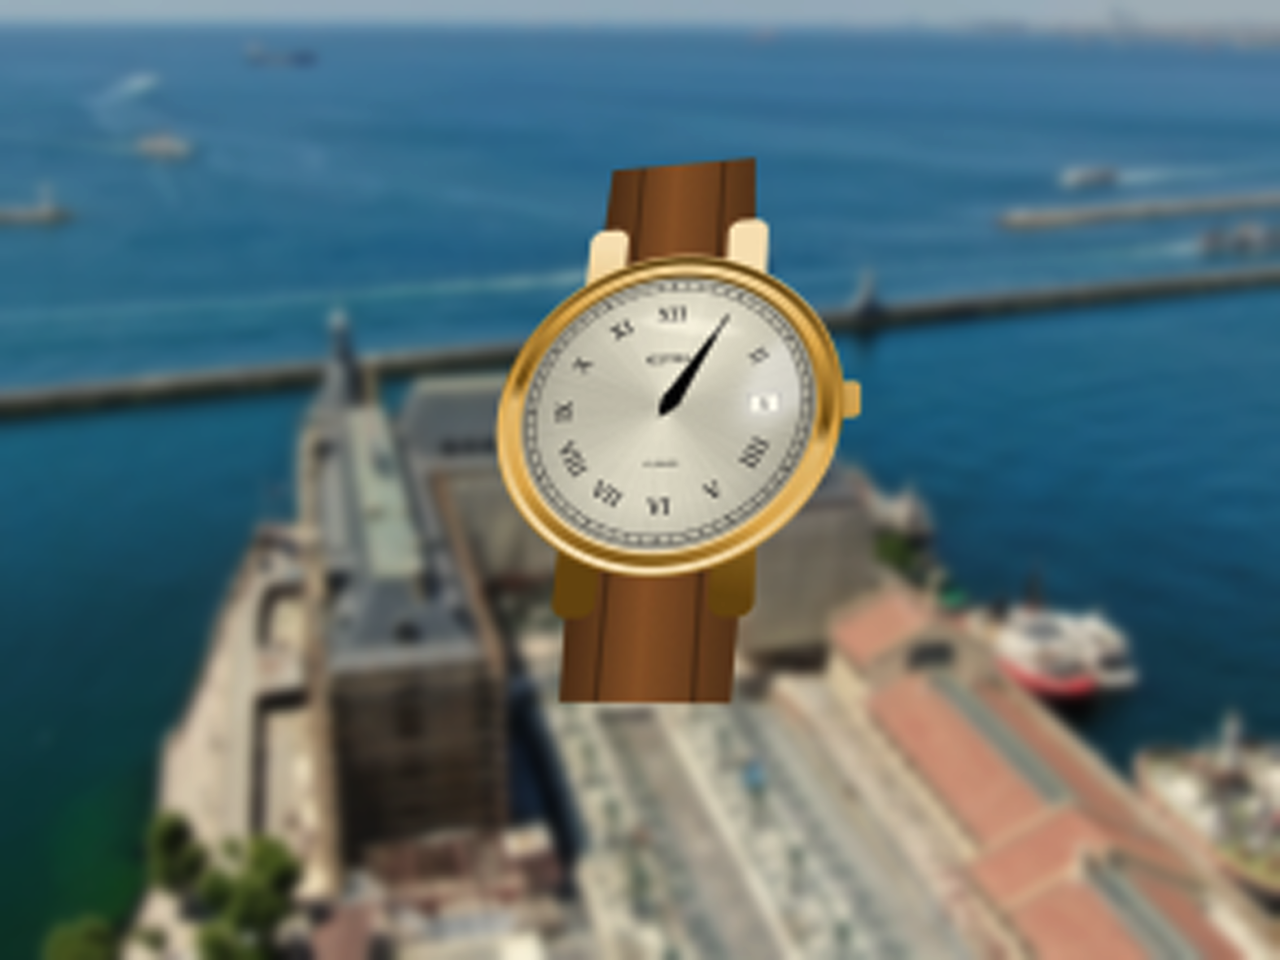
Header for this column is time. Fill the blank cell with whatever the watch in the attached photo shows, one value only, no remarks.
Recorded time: 1:05
